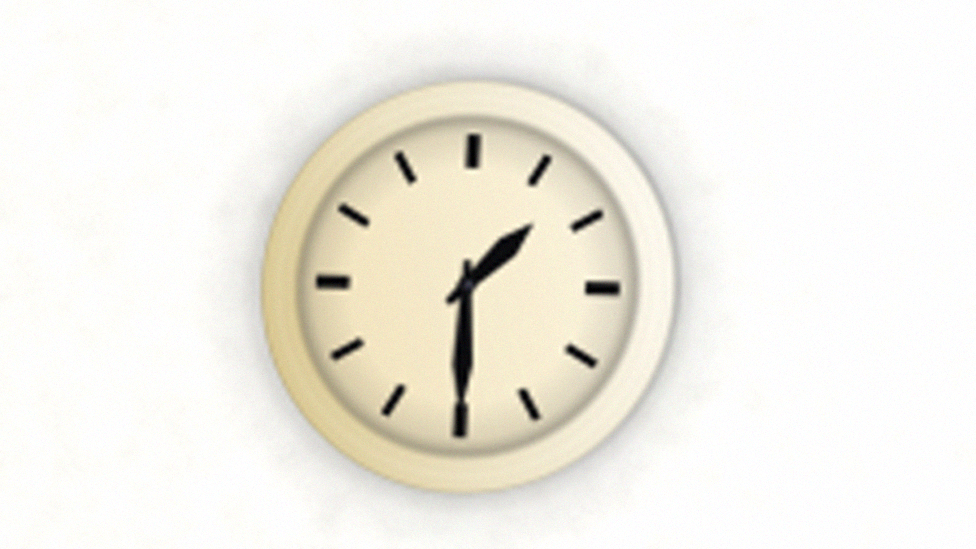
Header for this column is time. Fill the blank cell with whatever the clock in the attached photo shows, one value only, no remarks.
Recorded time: 1:30
